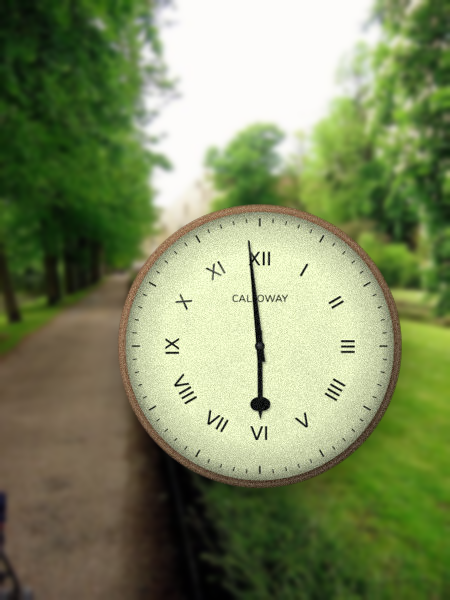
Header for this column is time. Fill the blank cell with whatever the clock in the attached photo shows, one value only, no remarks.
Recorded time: 5:59
